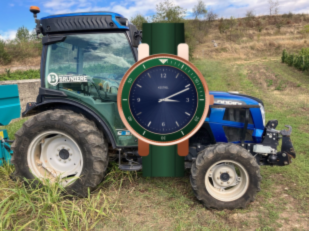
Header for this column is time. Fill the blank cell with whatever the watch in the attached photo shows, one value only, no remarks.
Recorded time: 3:11
